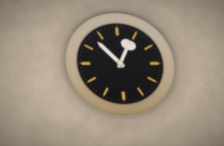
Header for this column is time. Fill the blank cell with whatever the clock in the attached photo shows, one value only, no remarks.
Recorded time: 12:53
